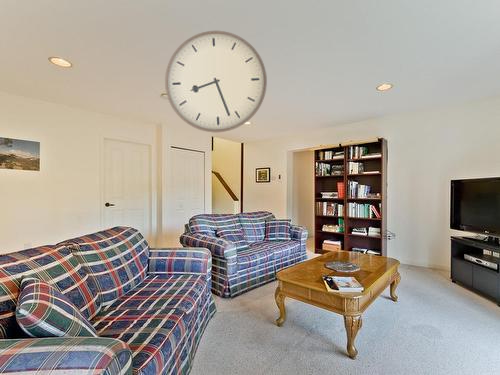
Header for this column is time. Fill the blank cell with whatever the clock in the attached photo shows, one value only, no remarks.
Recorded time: 8:27
